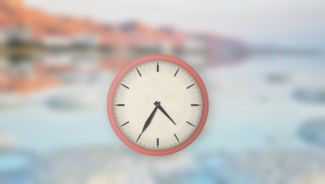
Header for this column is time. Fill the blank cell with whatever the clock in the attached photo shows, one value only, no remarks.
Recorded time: 4:35
